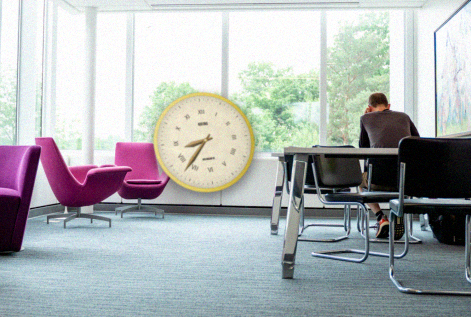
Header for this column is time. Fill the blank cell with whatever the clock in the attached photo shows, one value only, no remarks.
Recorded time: 8:37
